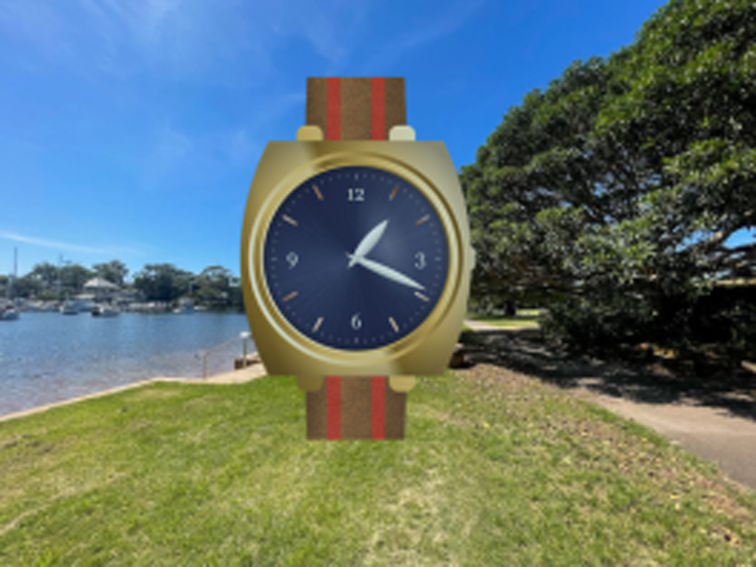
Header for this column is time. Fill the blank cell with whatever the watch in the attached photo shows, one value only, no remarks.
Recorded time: 1:19
